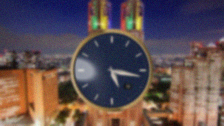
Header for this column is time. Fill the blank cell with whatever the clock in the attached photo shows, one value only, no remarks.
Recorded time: 5:17
